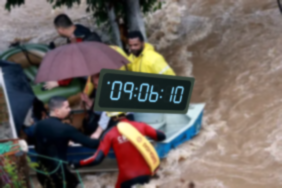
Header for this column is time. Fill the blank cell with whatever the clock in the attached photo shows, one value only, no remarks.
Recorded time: 9:06:10
